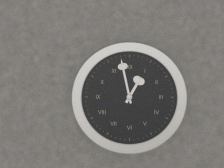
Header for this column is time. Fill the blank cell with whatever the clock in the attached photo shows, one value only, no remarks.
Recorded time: 12:58
